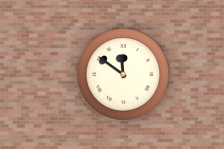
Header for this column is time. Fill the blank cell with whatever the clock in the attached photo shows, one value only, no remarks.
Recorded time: 11:51
